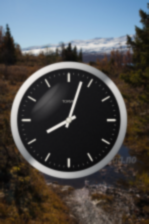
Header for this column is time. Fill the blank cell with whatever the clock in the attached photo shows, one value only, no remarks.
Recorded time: 8:03
